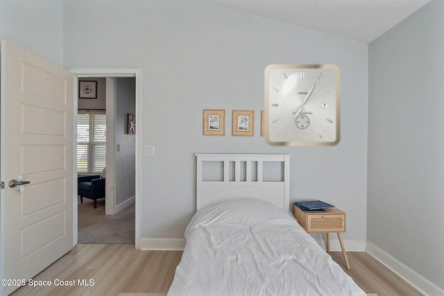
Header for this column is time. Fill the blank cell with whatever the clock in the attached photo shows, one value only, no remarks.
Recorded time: 7:05
